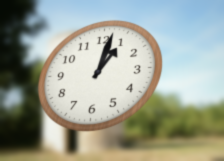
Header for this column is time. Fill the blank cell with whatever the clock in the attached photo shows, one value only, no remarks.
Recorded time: 1:02
